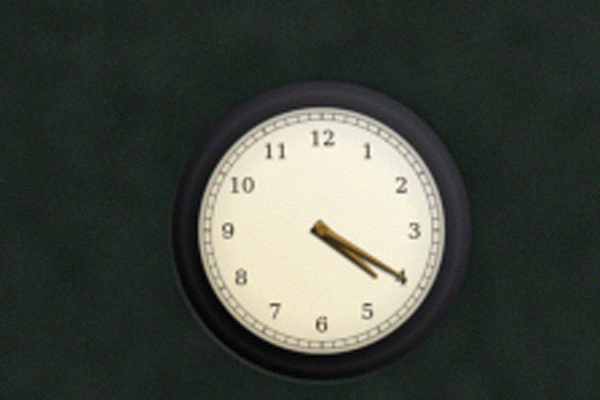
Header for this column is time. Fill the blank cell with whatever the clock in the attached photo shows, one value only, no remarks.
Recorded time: 4:20
